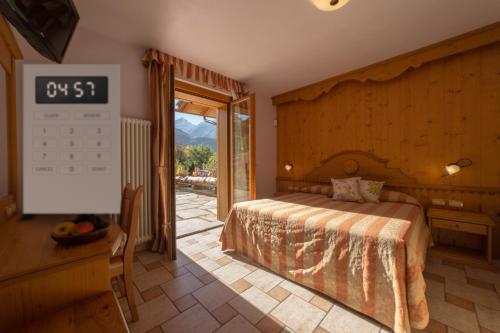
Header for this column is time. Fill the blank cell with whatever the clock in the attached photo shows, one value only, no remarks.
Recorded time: 4:57
